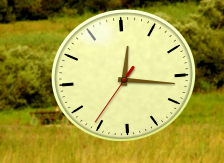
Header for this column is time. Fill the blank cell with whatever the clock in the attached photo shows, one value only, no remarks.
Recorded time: 12:16:36
